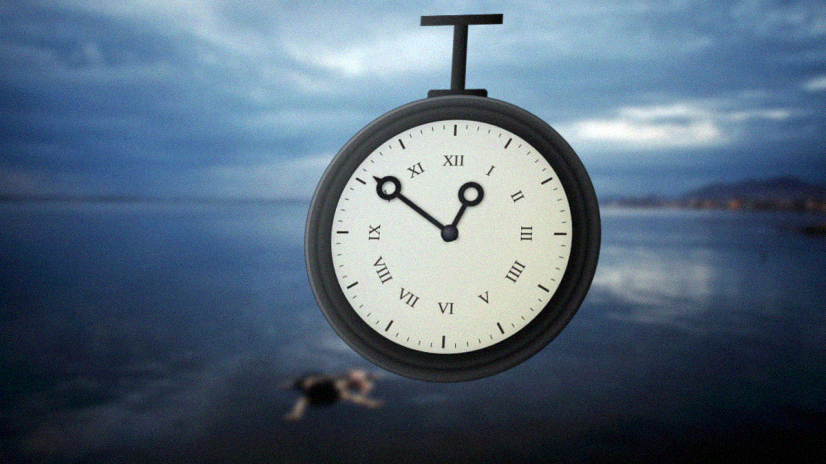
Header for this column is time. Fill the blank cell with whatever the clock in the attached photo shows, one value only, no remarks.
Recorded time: 12:51
